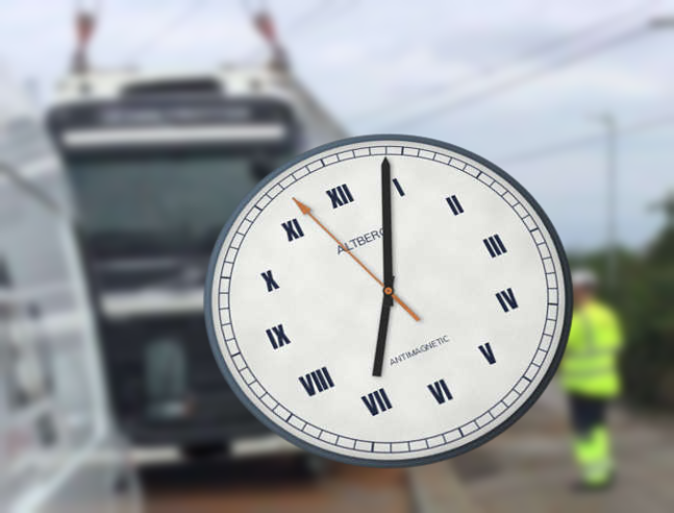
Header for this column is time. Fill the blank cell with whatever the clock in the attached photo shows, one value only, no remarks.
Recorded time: 7:03:57
